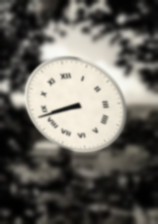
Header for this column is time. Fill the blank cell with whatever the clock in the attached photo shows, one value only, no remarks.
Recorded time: 8:43
